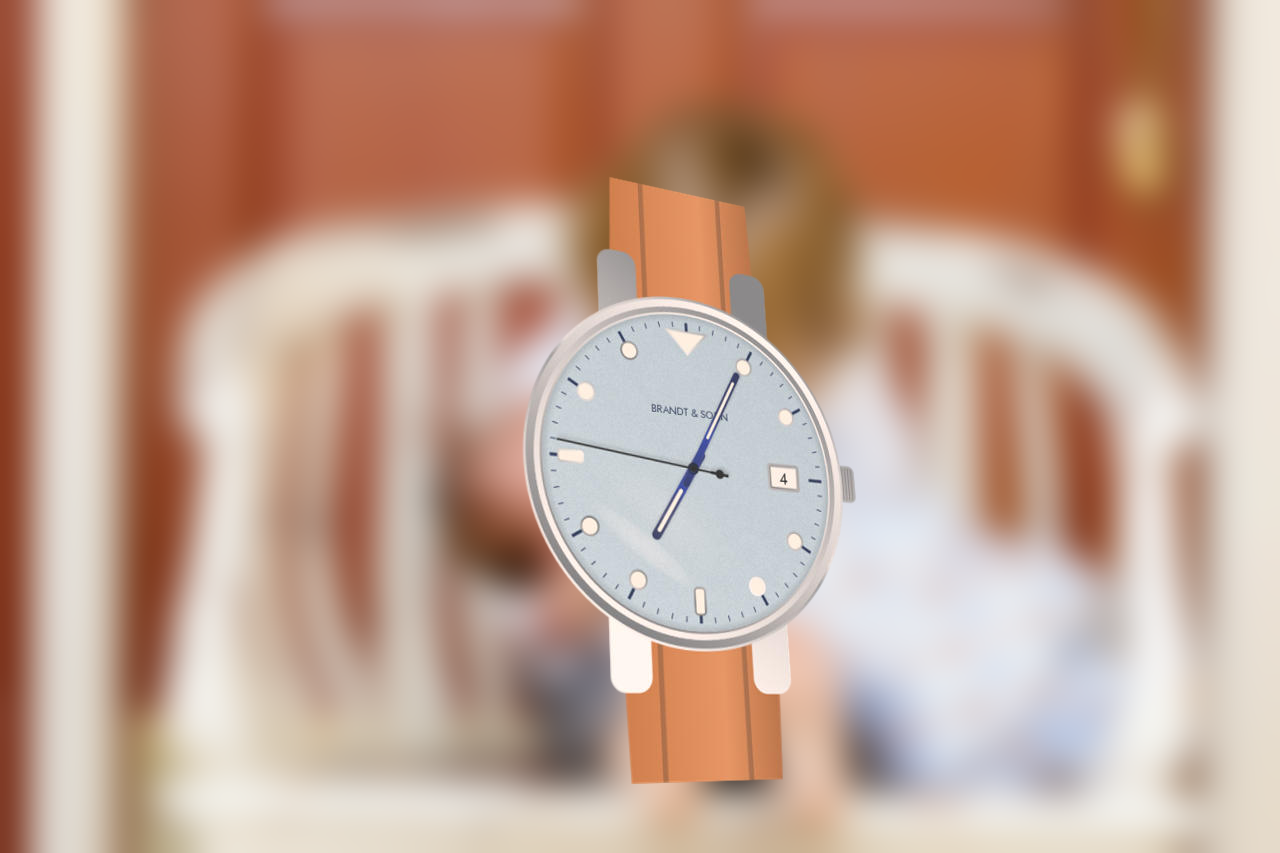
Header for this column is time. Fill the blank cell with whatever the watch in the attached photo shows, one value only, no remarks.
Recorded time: 7:04:46
